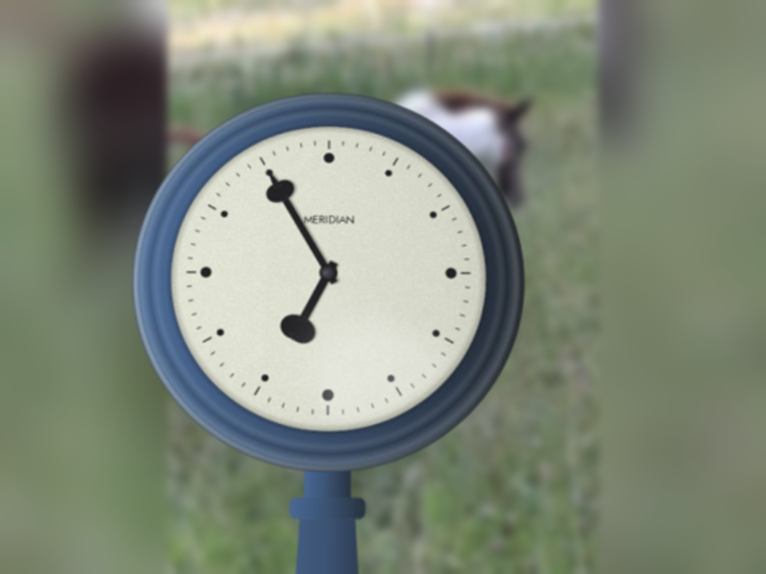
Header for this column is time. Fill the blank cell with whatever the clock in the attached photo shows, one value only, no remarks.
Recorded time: 6:55
